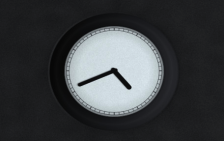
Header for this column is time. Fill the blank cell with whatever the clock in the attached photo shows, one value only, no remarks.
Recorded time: 4:41
